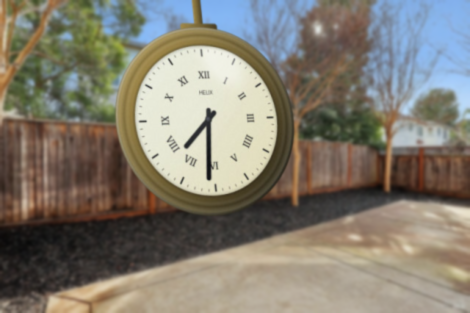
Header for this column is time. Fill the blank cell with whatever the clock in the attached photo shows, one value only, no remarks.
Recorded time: 7:31
